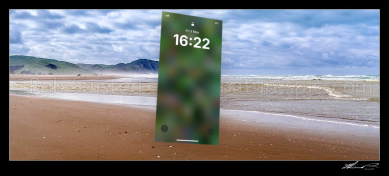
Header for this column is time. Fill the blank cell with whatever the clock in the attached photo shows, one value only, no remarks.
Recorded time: 16:22
